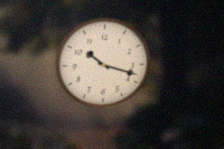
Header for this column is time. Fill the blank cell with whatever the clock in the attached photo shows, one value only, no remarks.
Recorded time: 10:18
